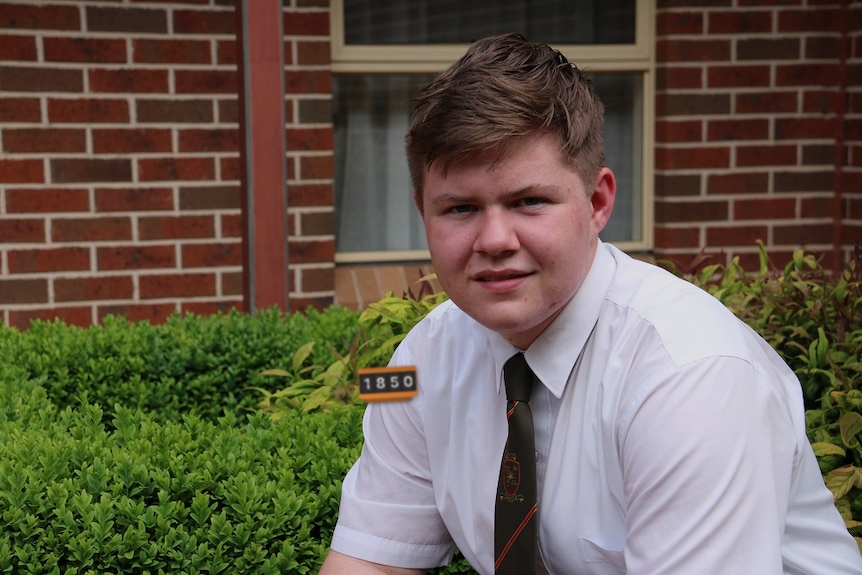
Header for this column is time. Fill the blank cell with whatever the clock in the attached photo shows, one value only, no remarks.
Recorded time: 18:50
